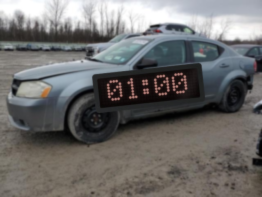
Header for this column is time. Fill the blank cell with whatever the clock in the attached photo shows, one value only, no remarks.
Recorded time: 1:00
